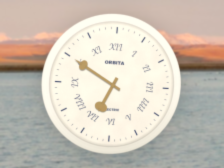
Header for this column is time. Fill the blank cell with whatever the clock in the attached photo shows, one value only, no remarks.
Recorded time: 6:50
